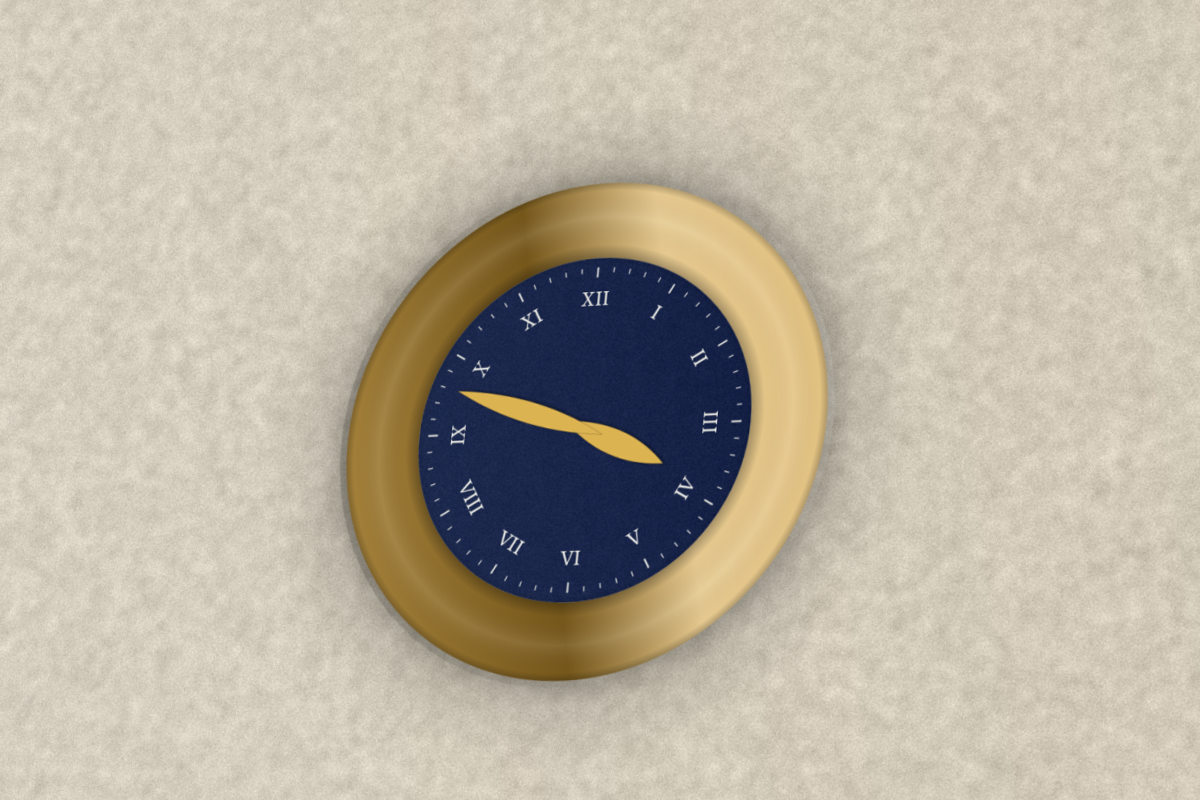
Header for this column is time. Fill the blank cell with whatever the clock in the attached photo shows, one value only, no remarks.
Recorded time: 3:48
